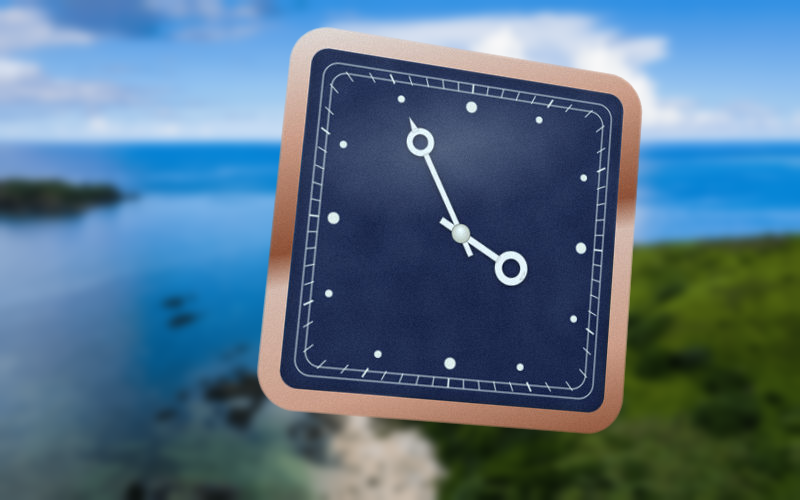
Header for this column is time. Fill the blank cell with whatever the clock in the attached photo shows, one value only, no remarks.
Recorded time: 3:55
